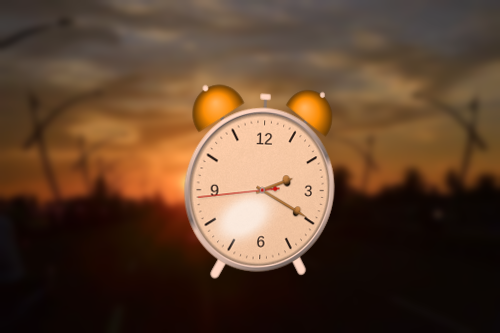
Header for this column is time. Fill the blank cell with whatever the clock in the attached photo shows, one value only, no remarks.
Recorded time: 2:19:44
